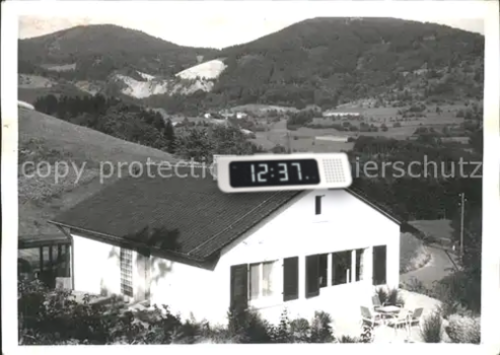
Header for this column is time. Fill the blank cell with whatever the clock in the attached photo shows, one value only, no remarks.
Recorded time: 12:37
